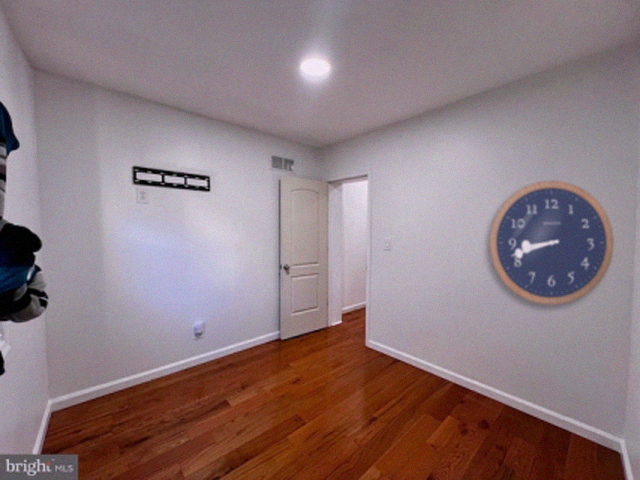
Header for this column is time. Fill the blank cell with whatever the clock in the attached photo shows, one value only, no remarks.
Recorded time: 8:42
